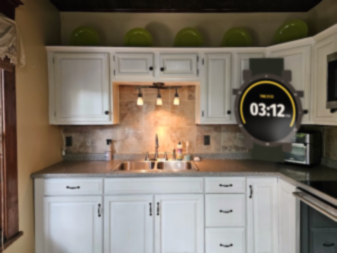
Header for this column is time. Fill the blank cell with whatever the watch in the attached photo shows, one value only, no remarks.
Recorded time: 3:12
